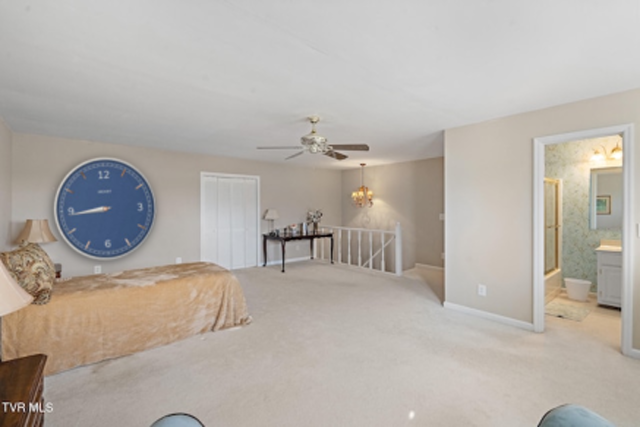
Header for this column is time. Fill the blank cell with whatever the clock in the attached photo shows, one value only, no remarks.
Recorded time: 8:44
